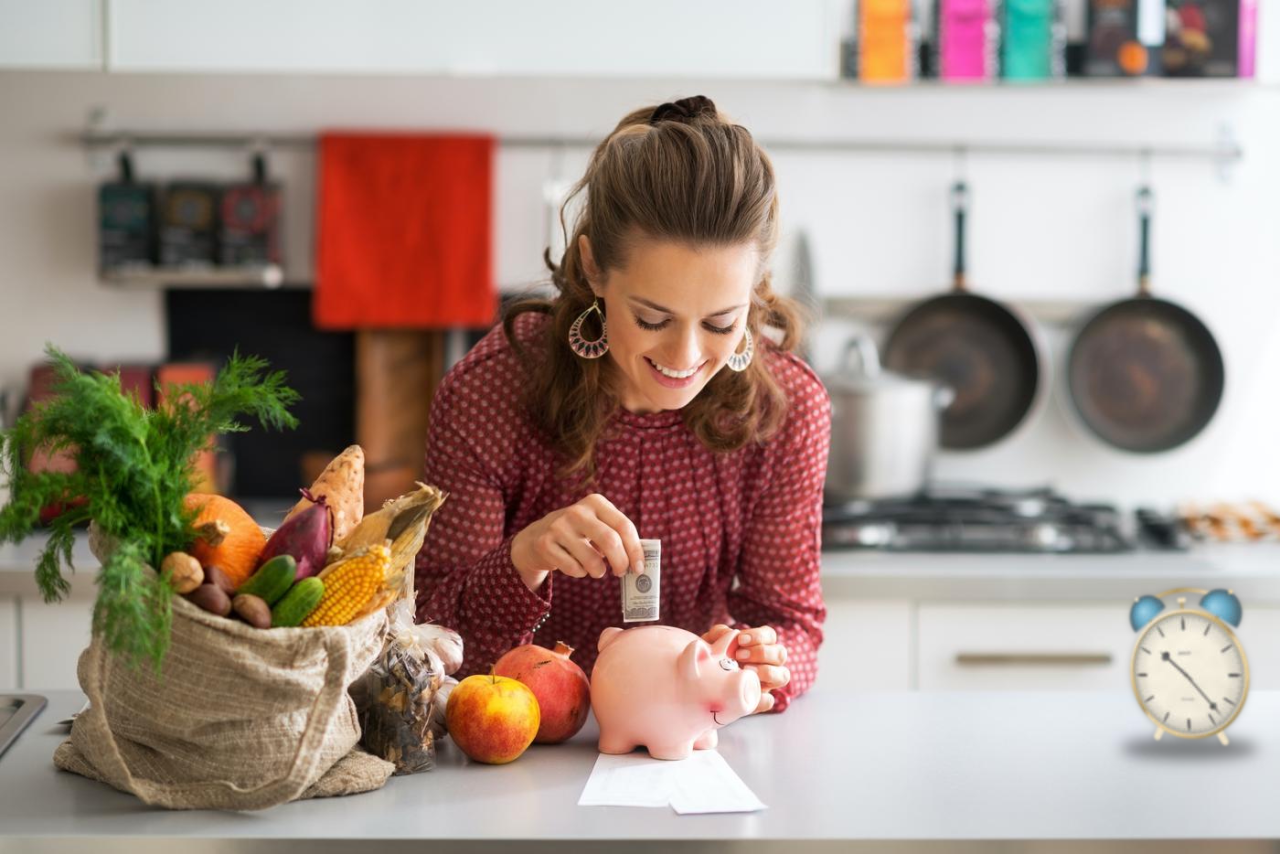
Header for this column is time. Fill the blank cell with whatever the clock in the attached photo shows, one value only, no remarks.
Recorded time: 10:23
